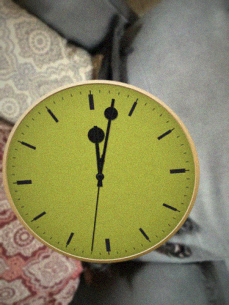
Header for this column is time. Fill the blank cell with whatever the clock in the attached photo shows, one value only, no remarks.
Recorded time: 12:02:32
